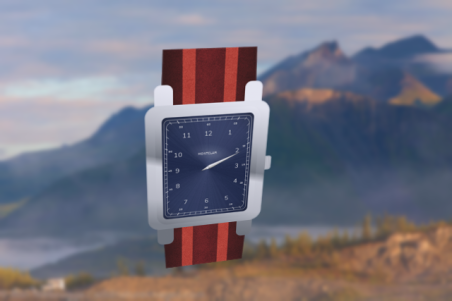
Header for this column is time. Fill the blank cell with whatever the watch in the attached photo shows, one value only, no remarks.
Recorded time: 2:11
